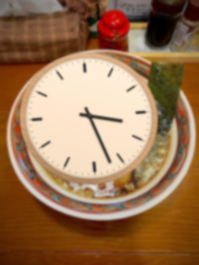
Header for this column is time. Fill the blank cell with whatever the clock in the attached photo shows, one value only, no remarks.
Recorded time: 3:27
